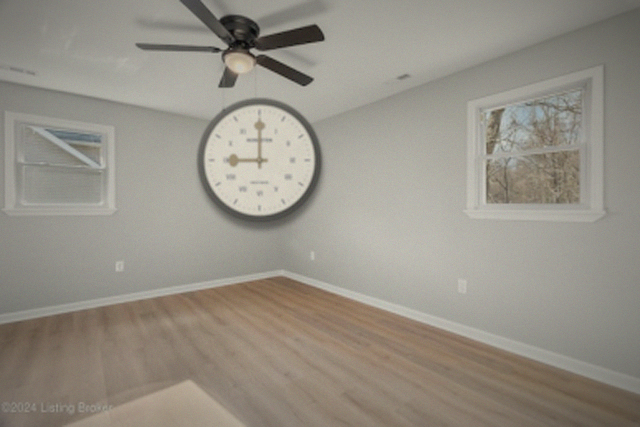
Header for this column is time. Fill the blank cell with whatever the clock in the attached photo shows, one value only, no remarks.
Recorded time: 9:00
